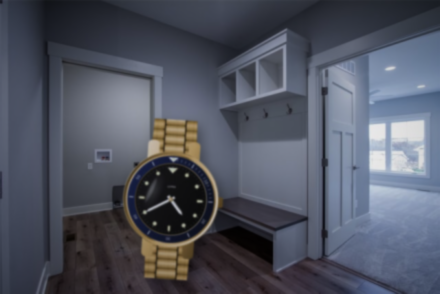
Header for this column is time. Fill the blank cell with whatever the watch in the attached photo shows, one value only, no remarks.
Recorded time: 4:40
